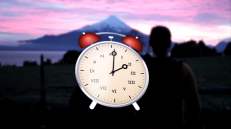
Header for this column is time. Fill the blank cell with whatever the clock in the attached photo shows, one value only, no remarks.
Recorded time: 2:01
